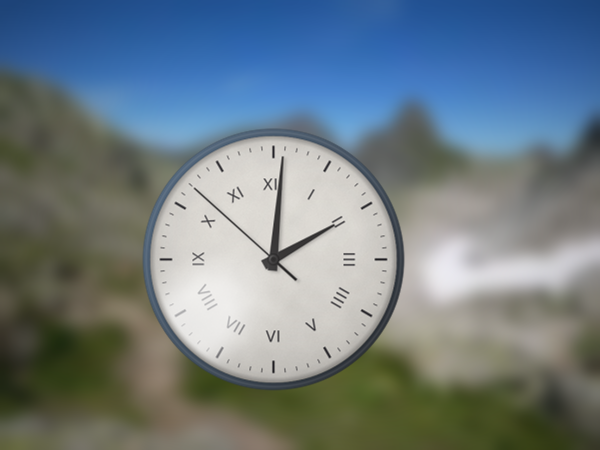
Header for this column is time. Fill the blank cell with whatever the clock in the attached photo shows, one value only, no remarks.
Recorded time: 2:00:52
